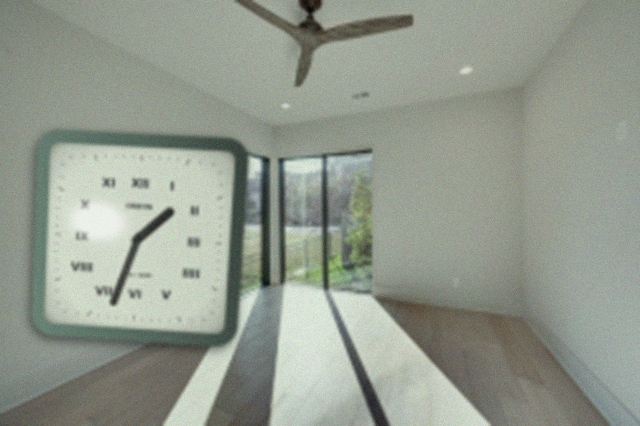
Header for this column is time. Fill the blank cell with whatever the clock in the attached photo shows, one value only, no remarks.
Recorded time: 1:33
